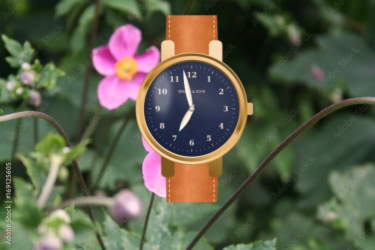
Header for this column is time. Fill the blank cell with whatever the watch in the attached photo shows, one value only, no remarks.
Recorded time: 6:58
